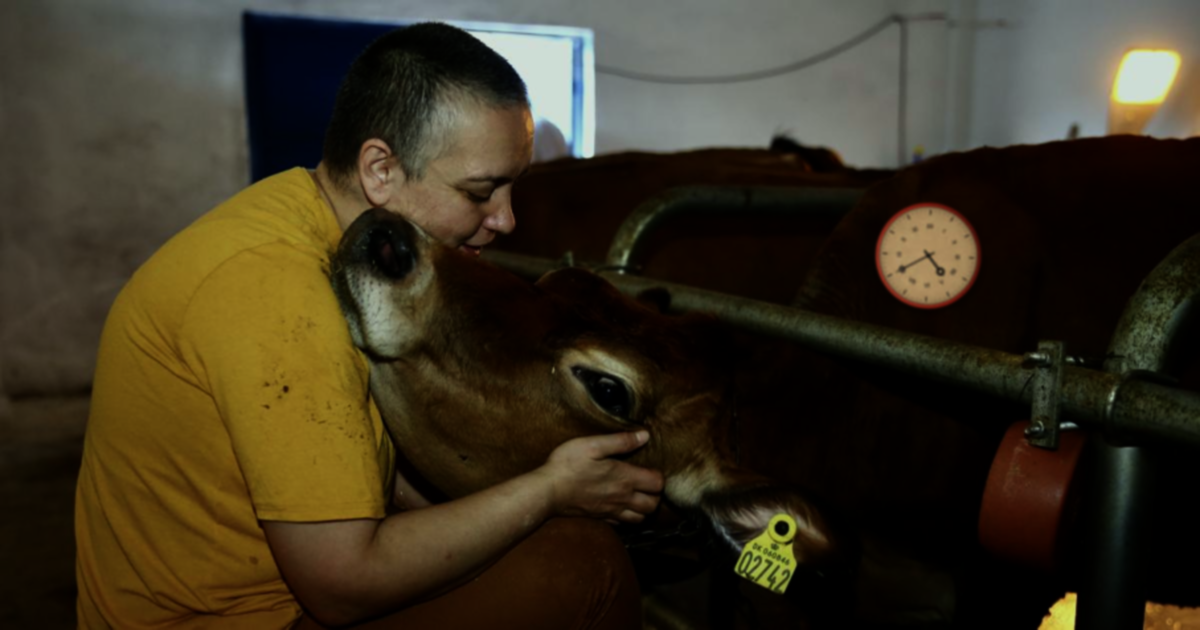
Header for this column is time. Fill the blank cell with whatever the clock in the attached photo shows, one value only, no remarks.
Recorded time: 4:40
